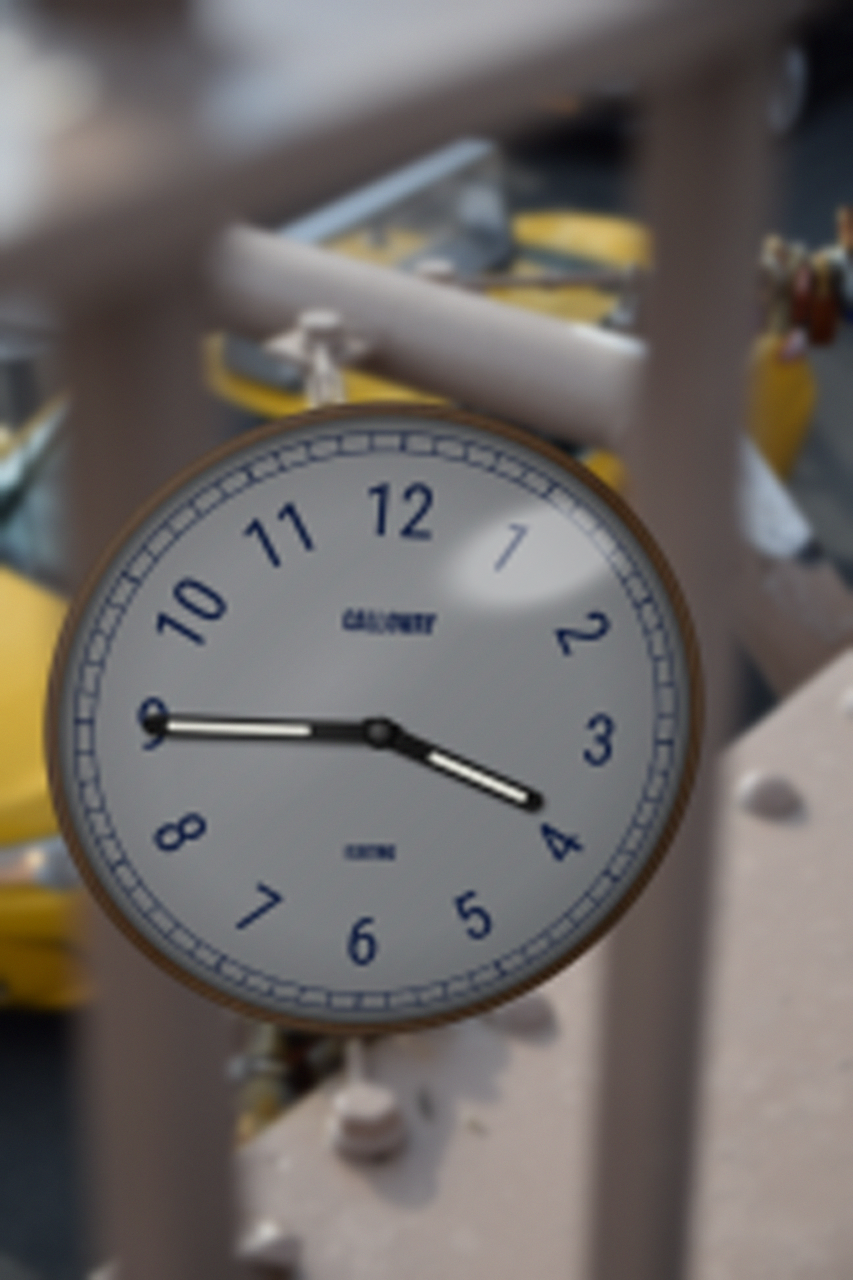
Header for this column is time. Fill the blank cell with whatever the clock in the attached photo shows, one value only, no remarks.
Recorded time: 3:45
